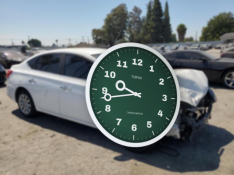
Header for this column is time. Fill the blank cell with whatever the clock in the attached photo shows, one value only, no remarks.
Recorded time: 9:43
